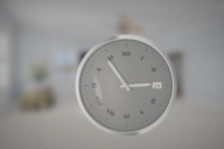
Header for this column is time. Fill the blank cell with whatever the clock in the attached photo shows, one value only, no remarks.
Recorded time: 2:54
